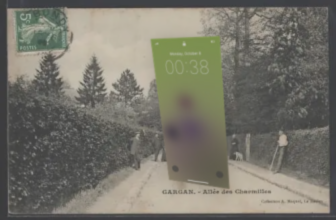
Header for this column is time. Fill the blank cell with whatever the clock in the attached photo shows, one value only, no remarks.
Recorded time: 0:38
